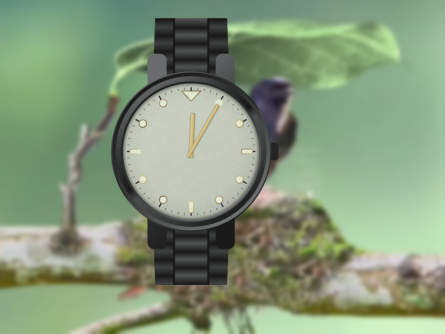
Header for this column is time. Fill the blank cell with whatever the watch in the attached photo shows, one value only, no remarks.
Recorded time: 12:05
